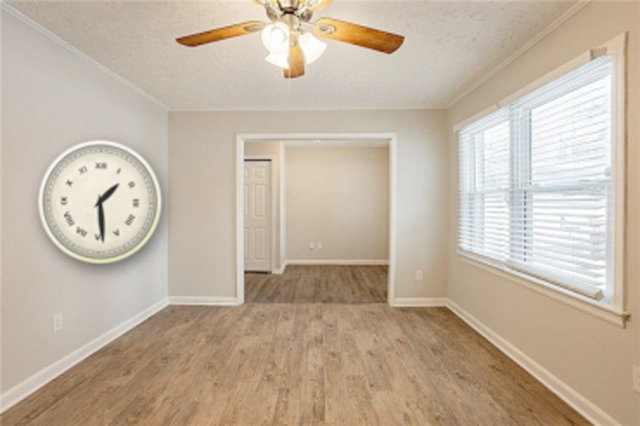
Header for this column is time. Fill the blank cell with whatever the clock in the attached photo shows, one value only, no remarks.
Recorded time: 1:29
